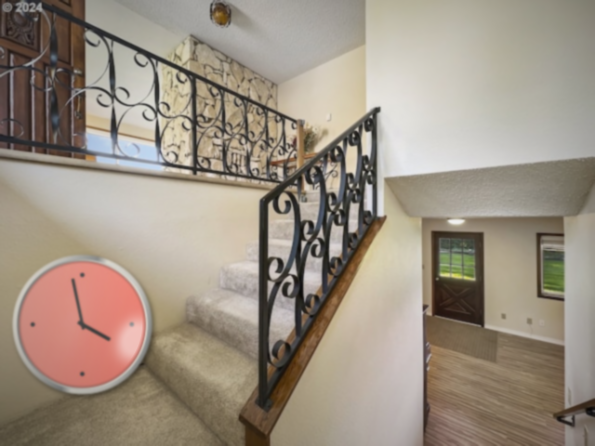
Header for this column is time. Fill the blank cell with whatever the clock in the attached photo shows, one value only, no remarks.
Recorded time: 3:58
